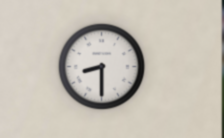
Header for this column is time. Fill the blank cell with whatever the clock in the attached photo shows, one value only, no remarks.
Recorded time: 8:30
